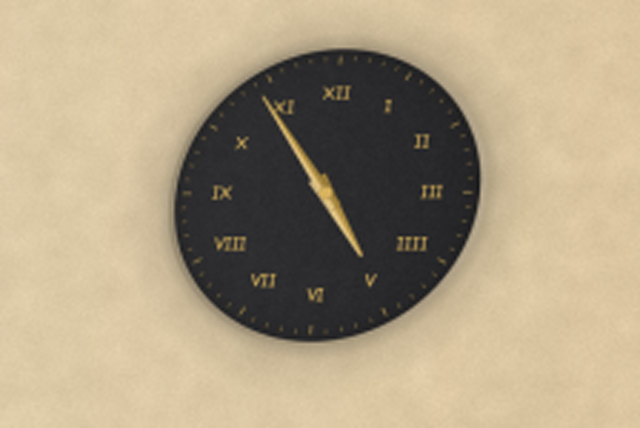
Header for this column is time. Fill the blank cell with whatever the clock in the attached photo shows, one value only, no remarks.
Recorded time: 4:54
